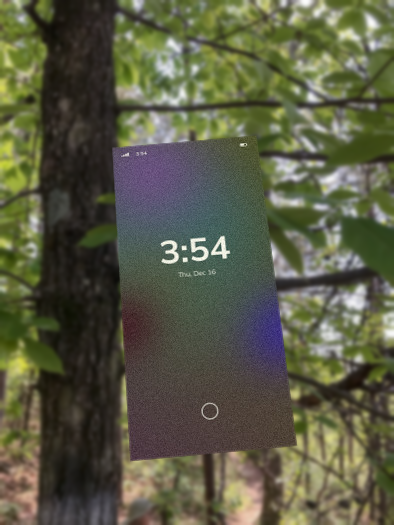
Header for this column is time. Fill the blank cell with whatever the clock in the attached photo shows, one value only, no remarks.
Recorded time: 3:54
